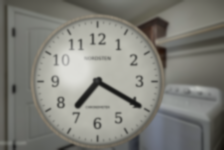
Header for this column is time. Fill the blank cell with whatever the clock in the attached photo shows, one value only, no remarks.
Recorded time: 7:20
